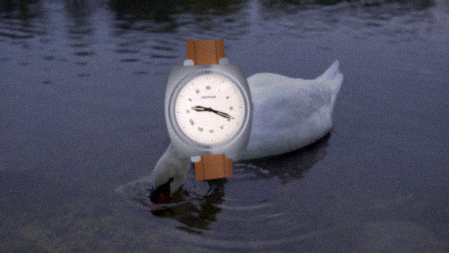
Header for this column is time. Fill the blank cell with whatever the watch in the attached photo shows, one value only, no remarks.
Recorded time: 9:19
